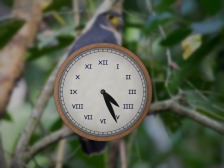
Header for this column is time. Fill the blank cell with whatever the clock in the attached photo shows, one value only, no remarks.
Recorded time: 4:26
